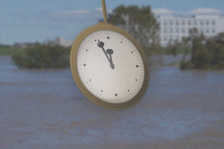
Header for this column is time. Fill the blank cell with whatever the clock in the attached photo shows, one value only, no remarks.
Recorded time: 11:56
